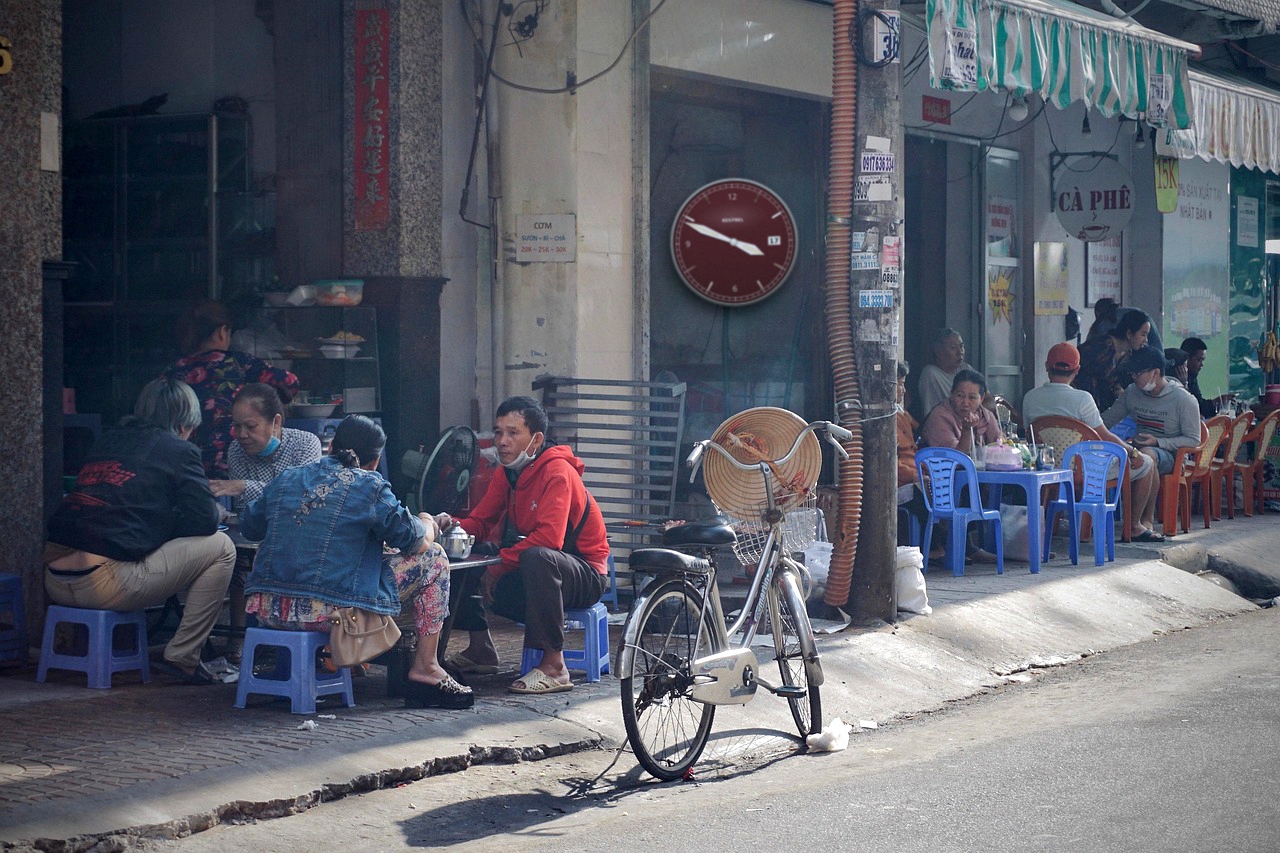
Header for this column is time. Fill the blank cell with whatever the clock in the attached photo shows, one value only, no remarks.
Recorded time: 3:49
